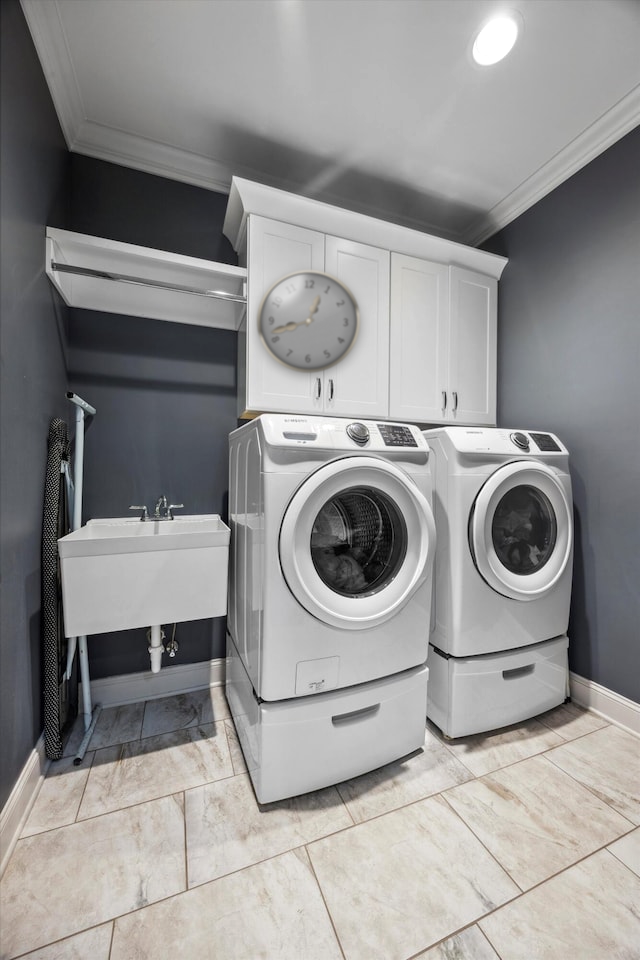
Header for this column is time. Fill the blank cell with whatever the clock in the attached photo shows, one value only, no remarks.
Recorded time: 12:42
